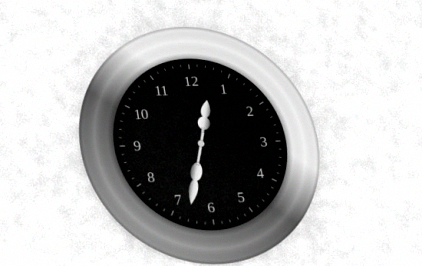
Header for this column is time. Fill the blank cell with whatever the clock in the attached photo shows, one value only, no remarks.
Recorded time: 12:33
